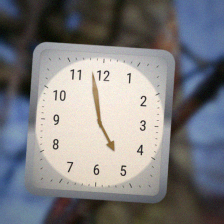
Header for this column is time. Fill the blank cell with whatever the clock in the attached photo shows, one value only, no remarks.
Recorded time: 4:58
